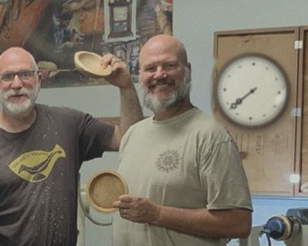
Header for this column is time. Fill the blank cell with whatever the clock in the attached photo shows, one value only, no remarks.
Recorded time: 7:38
